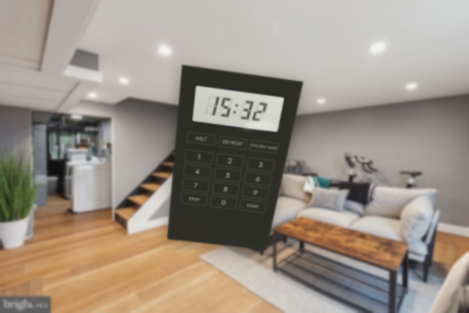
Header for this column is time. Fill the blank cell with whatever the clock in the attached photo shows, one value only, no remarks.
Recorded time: 15:32
